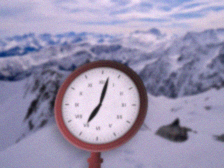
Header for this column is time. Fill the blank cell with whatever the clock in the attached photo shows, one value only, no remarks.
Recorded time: 7:02
